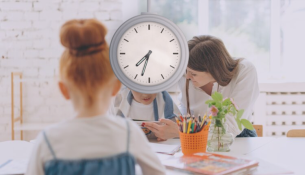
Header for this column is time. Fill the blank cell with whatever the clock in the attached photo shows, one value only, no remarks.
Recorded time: 7:33
